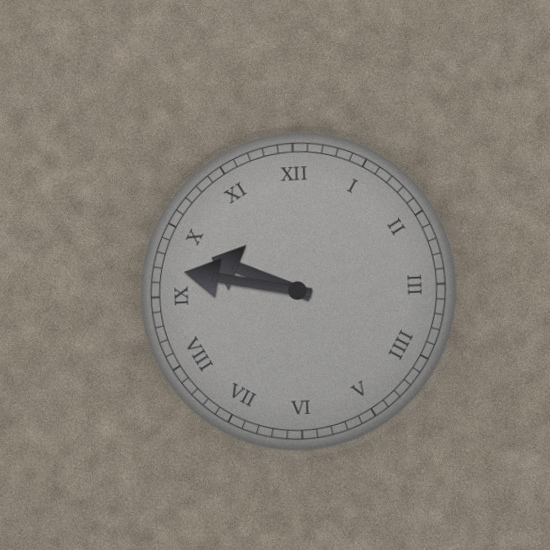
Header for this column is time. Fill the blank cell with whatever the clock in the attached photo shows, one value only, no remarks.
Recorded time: 9:47
